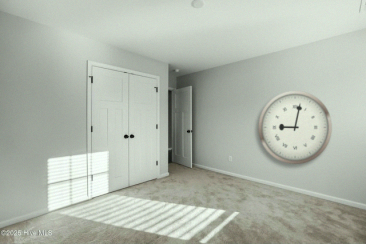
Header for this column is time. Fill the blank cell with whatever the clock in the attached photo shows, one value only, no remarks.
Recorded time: 9:02
